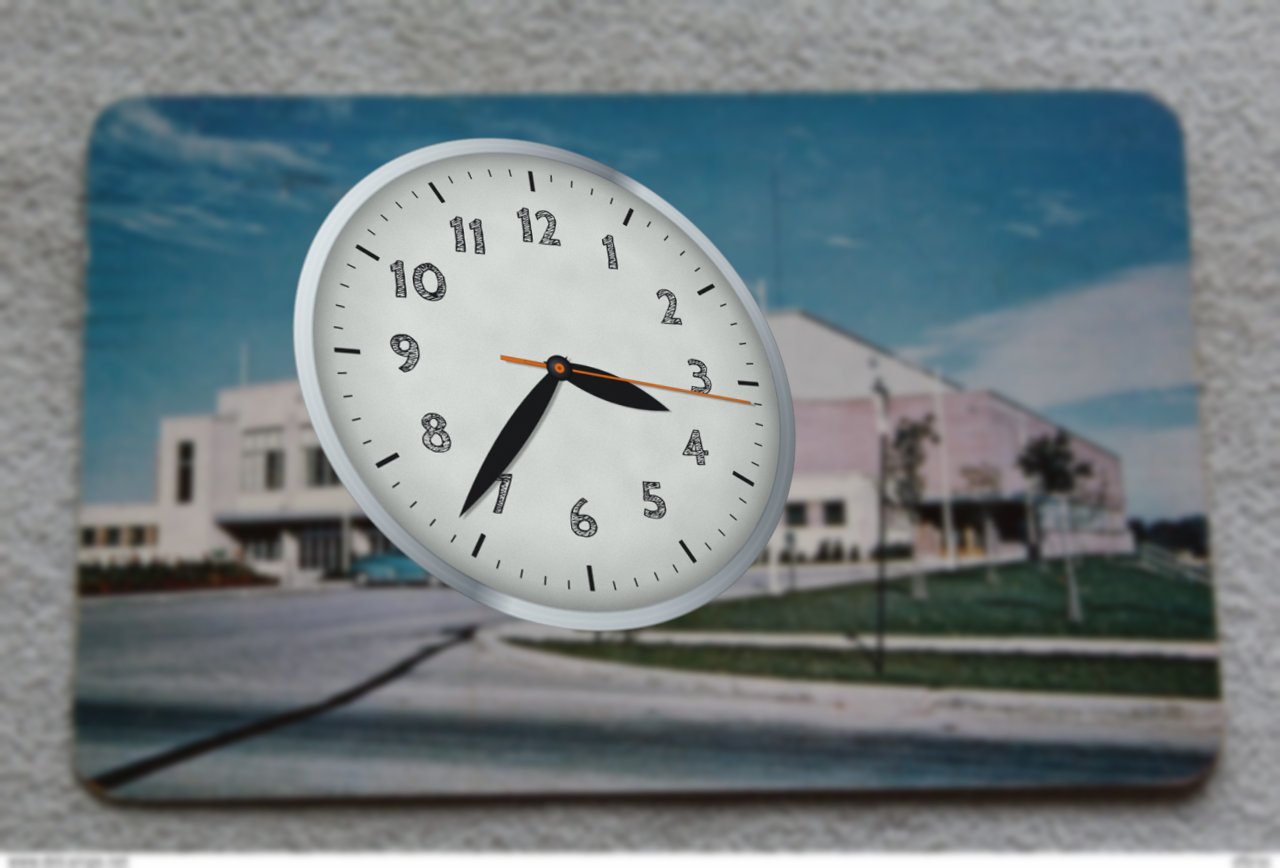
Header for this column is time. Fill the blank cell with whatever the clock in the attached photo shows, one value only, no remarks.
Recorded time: 3:36:16
